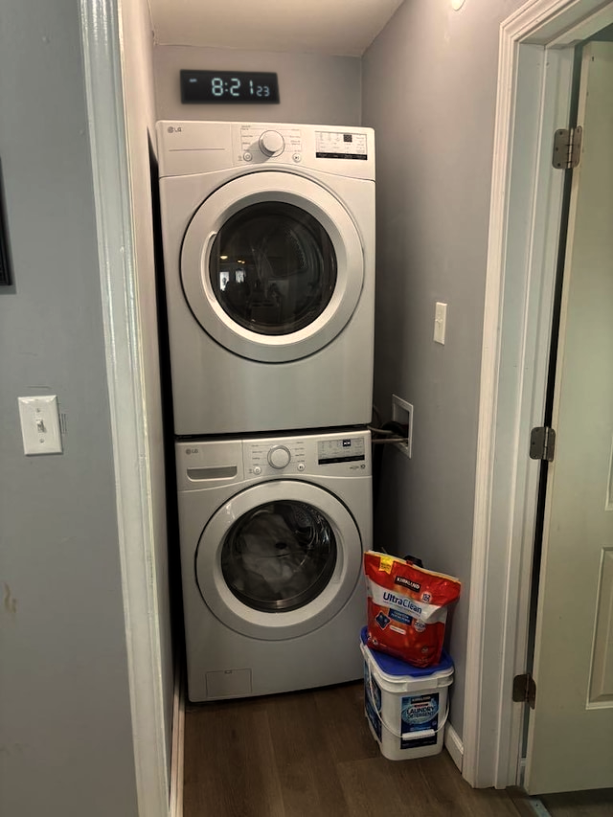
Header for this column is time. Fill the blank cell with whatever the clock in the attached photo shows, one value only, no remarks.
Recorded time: 8:21:23
